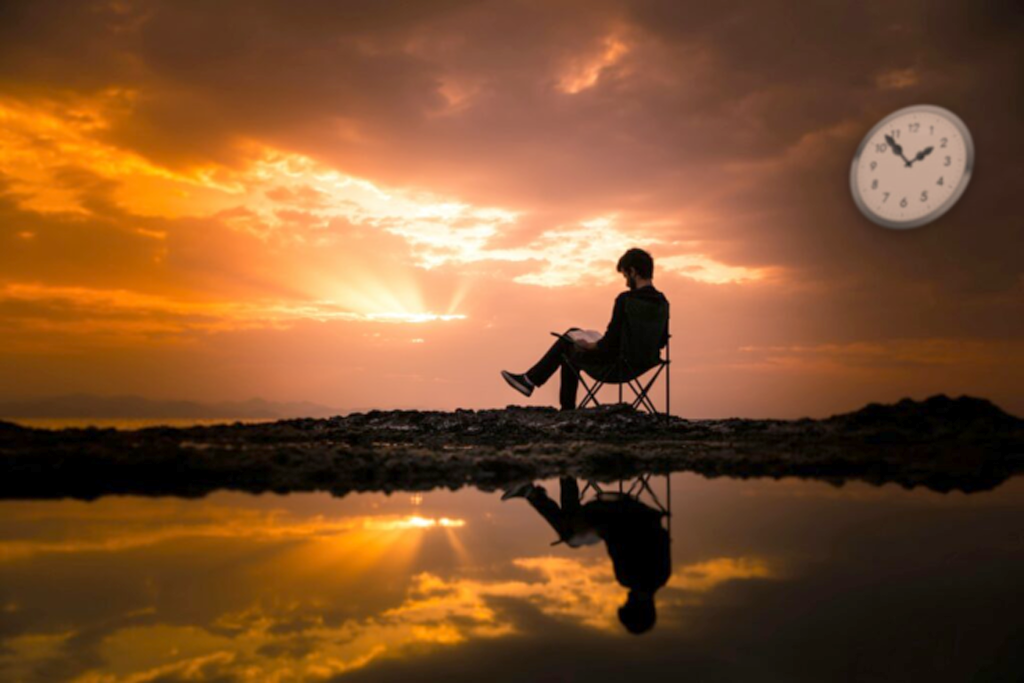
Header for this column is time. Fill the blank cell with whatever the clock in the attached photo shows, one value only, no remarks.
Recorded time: 1:53
